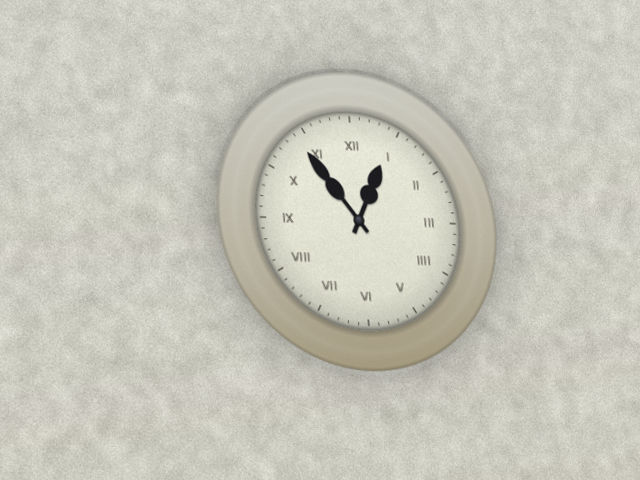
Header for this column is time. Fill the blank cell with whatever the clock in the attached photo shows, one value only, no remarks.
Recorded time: 12:54
